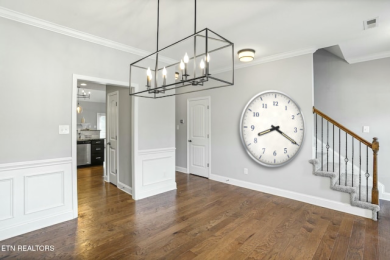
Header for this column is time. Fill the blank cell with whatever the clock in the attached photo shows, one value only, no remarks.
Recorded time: 8:20
